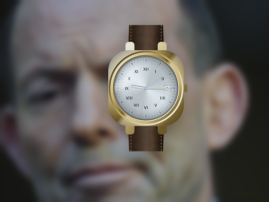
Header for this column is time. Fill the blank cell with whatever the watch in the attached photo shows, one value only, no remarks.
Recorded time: 9:15
